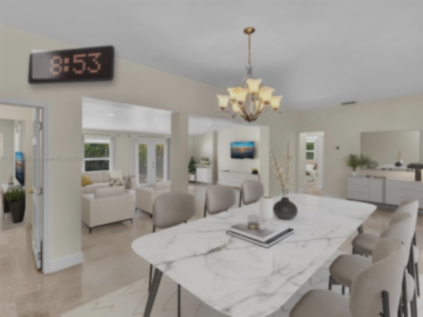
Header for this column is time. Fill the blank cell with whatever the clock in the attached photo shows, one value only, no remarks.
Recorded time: 8:53
